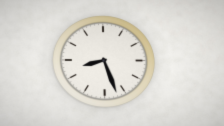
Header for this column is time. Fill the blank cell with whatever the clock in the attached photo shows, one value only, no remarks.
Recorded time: 8:27
